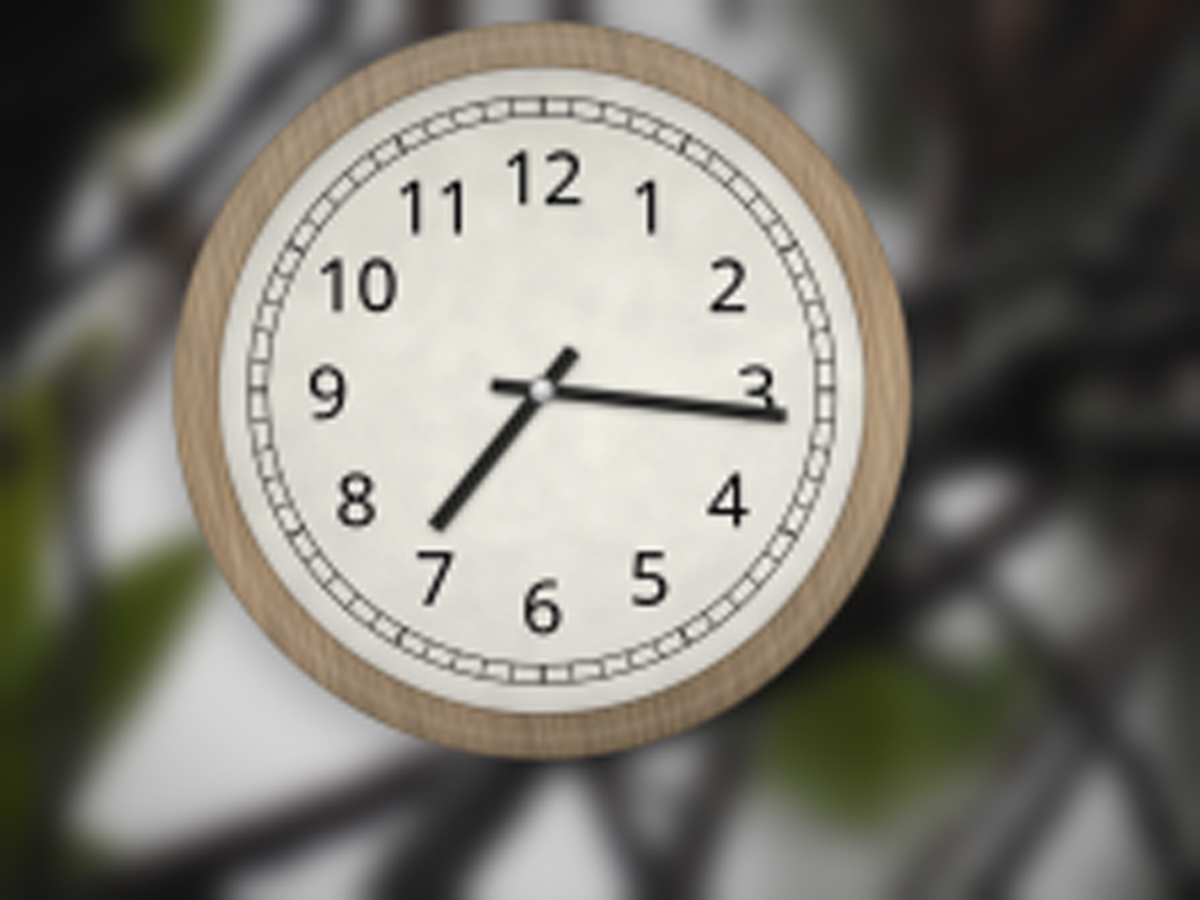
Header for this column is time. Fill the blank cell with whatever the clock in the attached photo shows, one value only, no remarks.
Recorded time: 7:16
